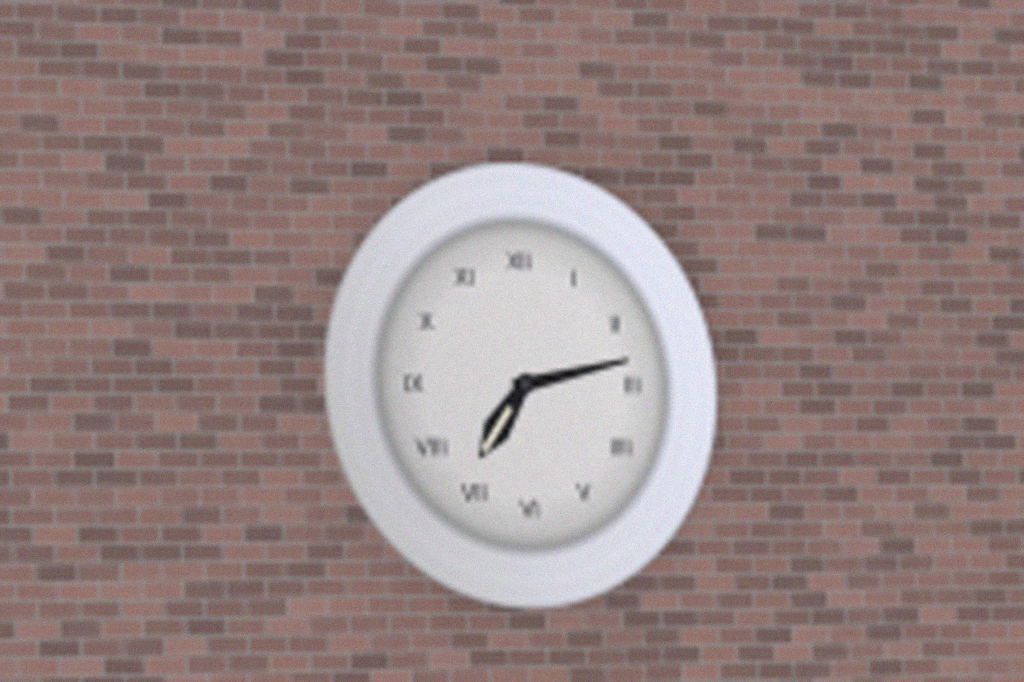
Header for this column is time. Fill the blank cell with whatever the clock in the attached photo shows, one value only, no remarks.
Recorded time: 7:13
